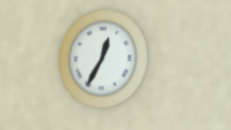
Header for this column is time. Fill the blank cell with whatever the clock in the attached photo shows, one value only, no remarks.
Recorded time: 12:35
